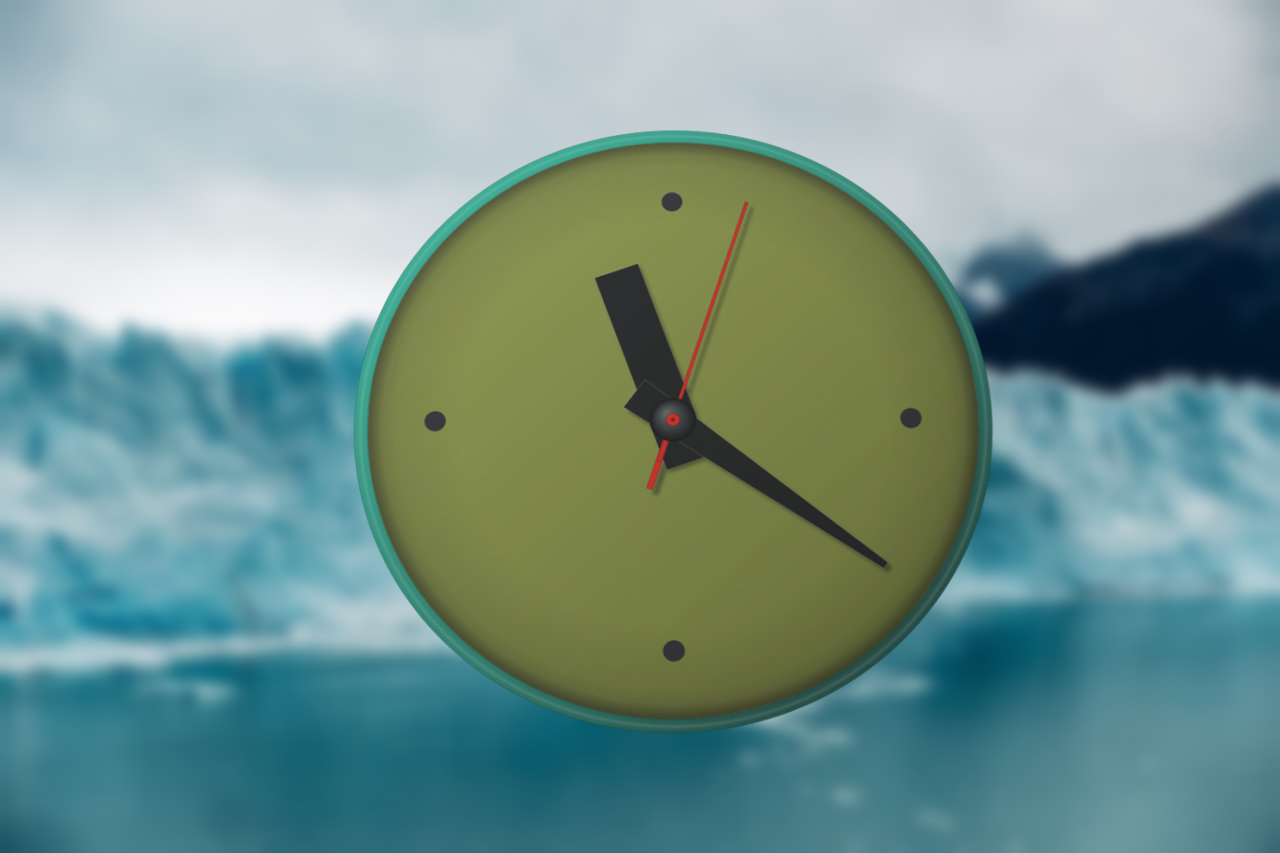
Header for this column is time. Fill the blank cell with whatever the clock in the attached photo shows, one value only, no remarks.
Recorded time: 11:21:03
